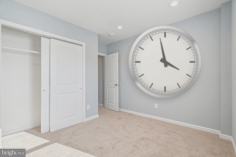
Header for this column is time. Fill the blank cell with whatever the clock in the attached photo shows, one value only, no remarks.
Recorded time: 3:58
